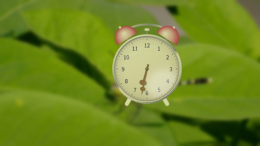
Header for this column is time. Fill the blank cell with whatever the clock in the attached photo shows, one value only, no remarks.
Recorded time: 6:32
